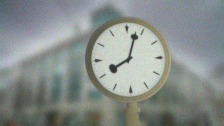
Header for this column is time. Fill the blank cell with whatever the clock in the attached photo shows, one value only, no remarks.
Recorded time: 8:03
